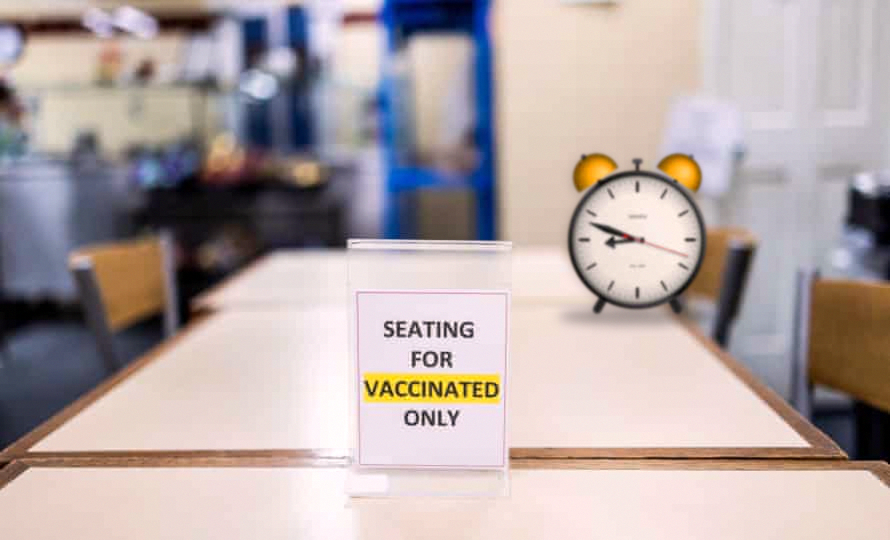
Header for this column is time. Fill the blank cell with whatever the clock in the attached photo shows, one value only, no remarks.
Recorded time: 8:48:18
